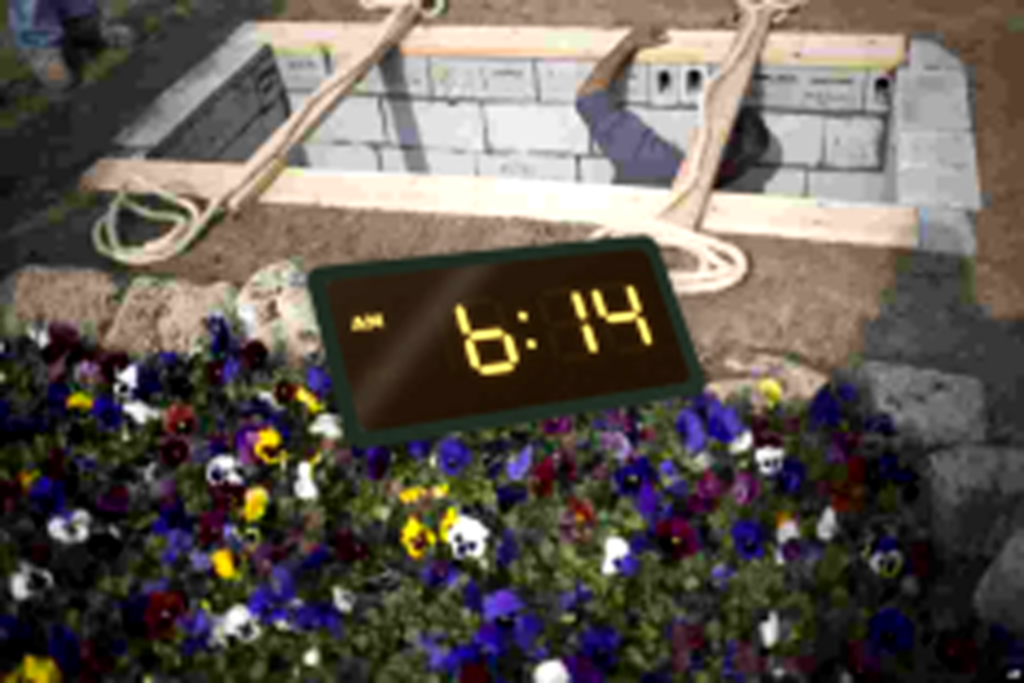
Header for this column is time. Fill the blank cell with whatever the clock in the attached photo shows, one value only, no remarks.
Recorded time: 6:14
